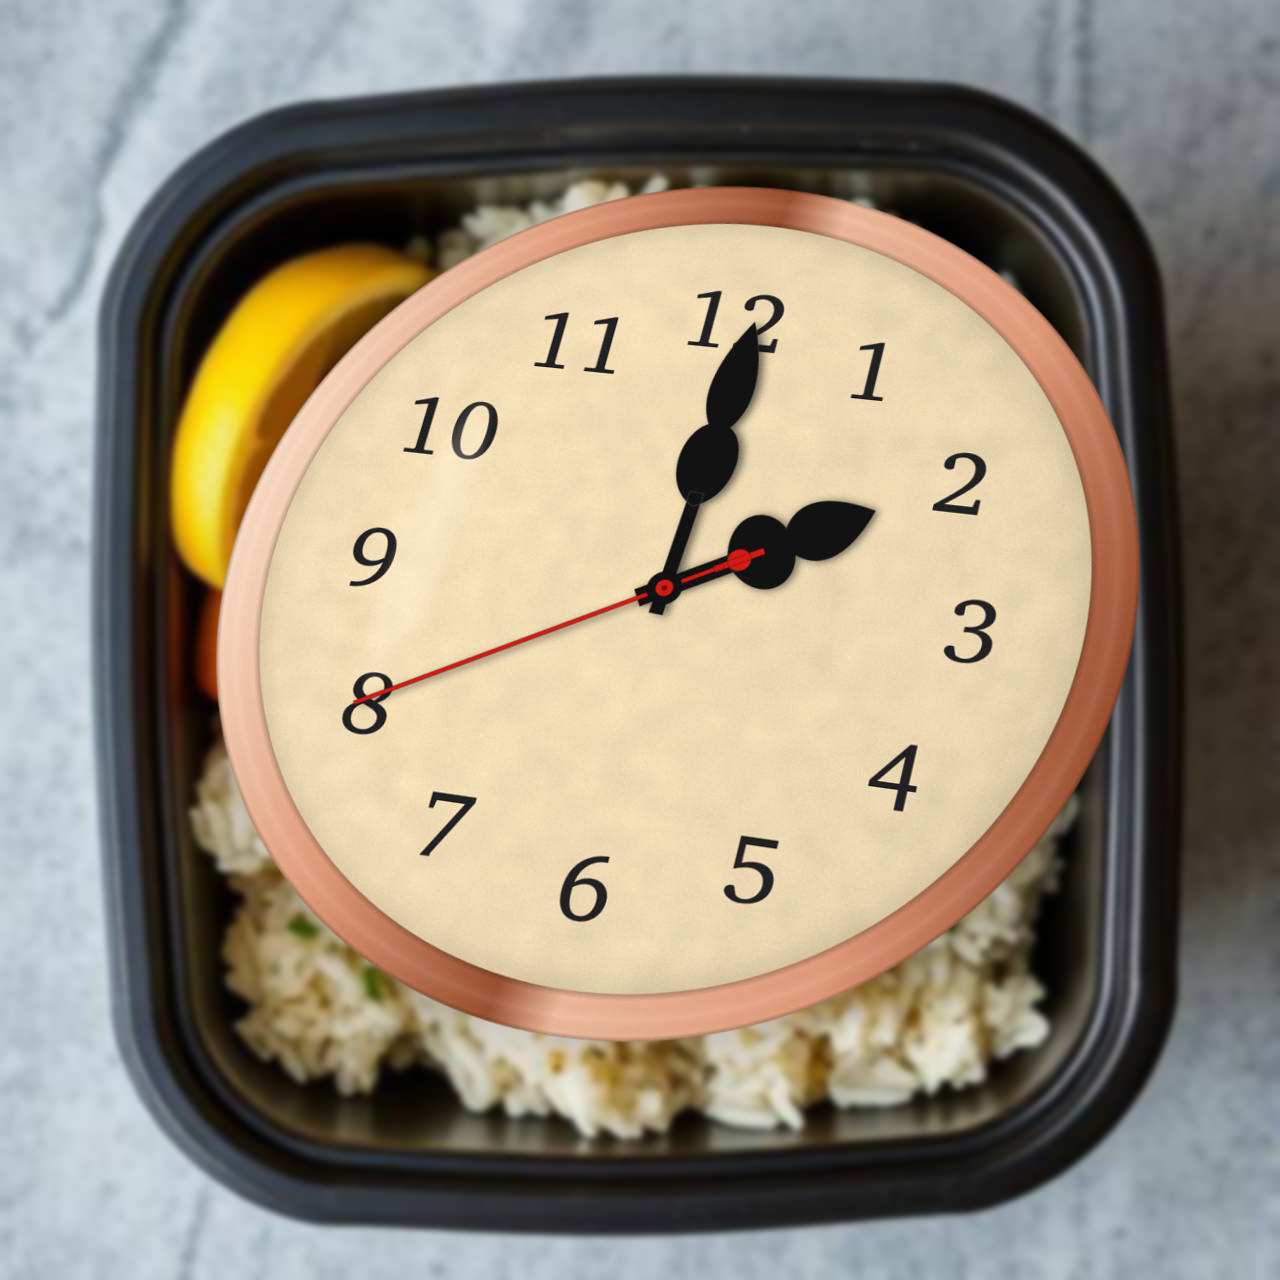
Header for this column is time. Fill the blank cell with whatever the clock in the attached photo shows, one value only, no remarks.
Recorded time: 2:00:40
